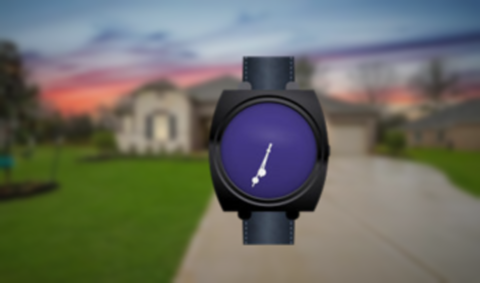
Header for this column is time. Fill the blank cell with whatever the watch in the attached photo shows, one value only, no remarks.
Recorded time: 6:34
